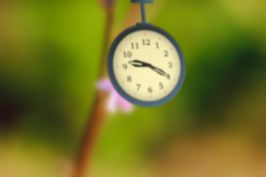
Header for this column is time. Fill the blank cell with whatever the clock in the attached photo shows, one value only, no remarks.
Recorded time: 9:20
